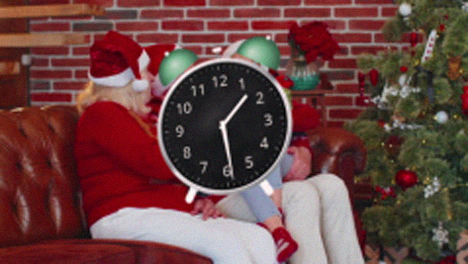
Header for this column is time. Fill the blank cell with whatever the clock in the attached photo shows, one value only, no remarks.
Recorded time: 1:29
